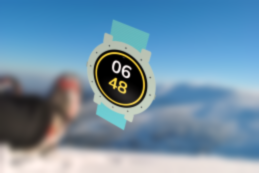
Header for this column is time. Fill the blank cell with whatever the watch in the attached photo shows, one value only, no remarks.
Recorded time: 6:48
